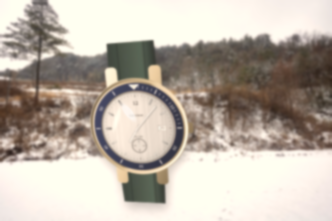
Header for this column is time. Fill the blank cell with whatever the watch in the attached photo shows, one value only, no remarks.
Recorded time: 7:07
